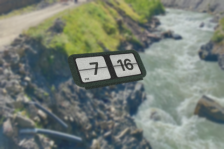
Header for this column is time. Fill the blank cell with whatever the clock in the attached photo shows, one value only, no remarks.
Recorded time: 7:16
